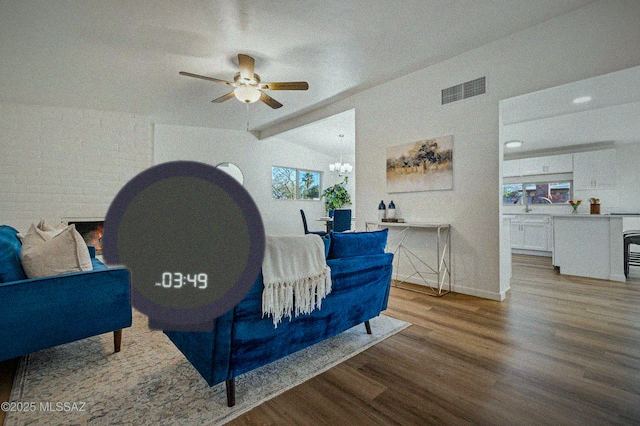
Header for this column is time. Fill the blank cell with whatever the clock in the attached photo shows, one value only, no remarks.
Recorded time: 3:49
